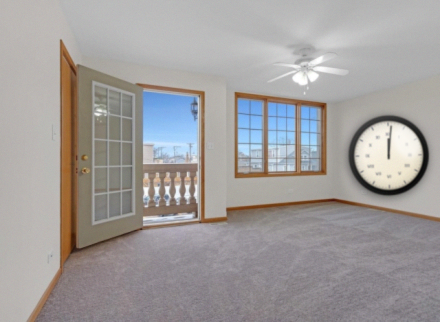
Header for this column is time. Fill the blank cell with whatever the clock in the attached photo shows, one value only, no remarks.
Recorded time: 12:01
